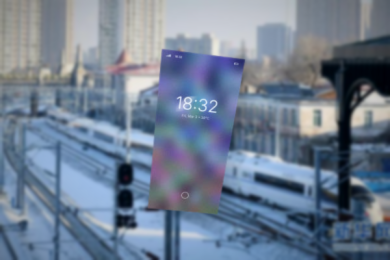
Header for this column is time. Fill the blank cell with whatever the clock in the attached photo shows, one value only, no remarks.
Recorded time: 18:32
